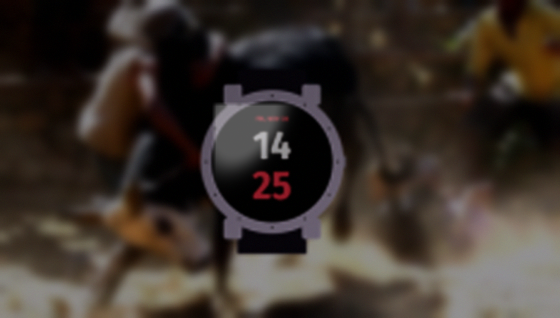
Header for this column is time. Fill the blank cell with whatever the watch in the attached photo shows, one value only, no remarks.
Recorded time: 14:25
